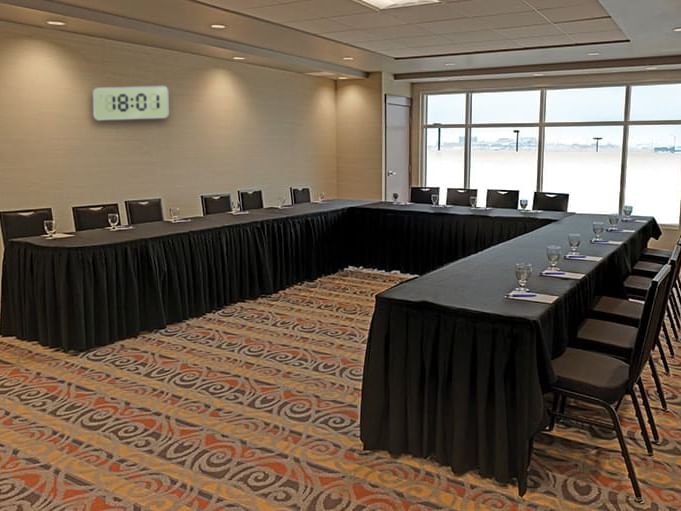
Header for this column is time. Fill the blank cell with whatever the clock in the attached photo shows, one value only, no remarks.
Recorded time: 18:01
